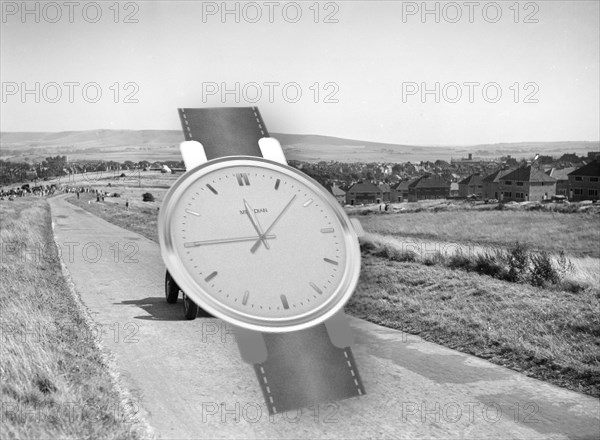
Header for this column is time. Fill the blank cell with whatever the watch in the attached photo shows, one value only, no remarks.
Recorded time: 11:45:08
